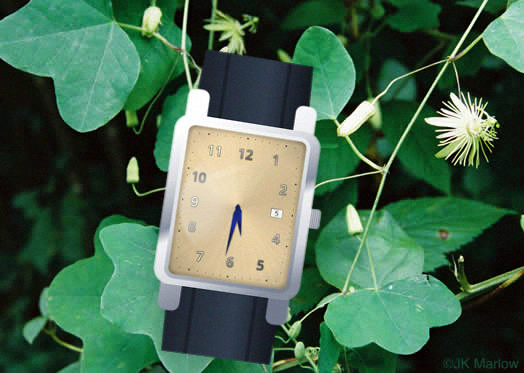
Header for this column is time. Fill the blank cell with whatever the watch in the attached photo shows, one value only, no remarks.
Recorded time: 5:31
